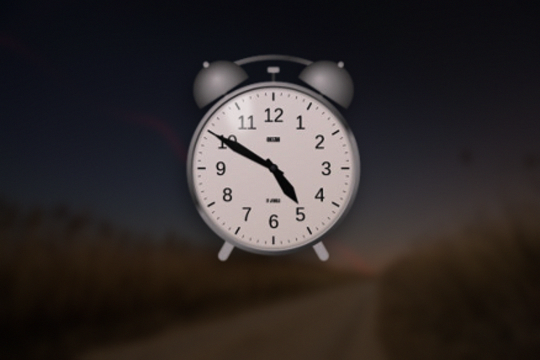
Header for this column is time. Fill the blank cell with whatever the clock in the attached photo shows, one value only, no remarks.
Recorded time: 4:50
